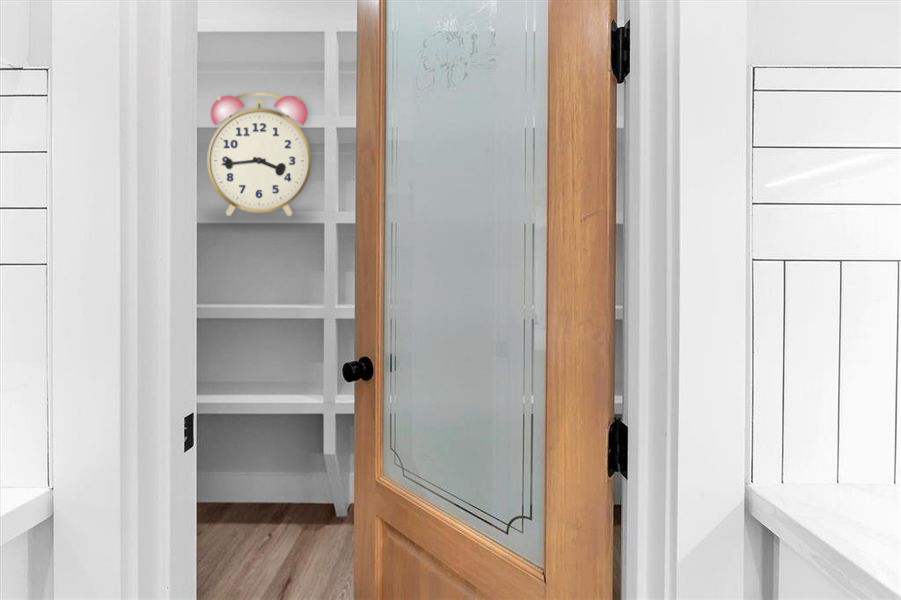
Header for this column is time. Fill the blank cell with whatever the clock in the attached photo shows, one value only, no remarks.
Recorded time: 3:44
